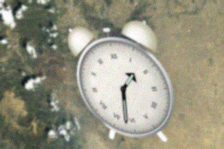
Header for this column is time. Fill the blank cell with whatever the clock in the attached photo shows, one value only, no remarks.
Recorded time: 1:32
